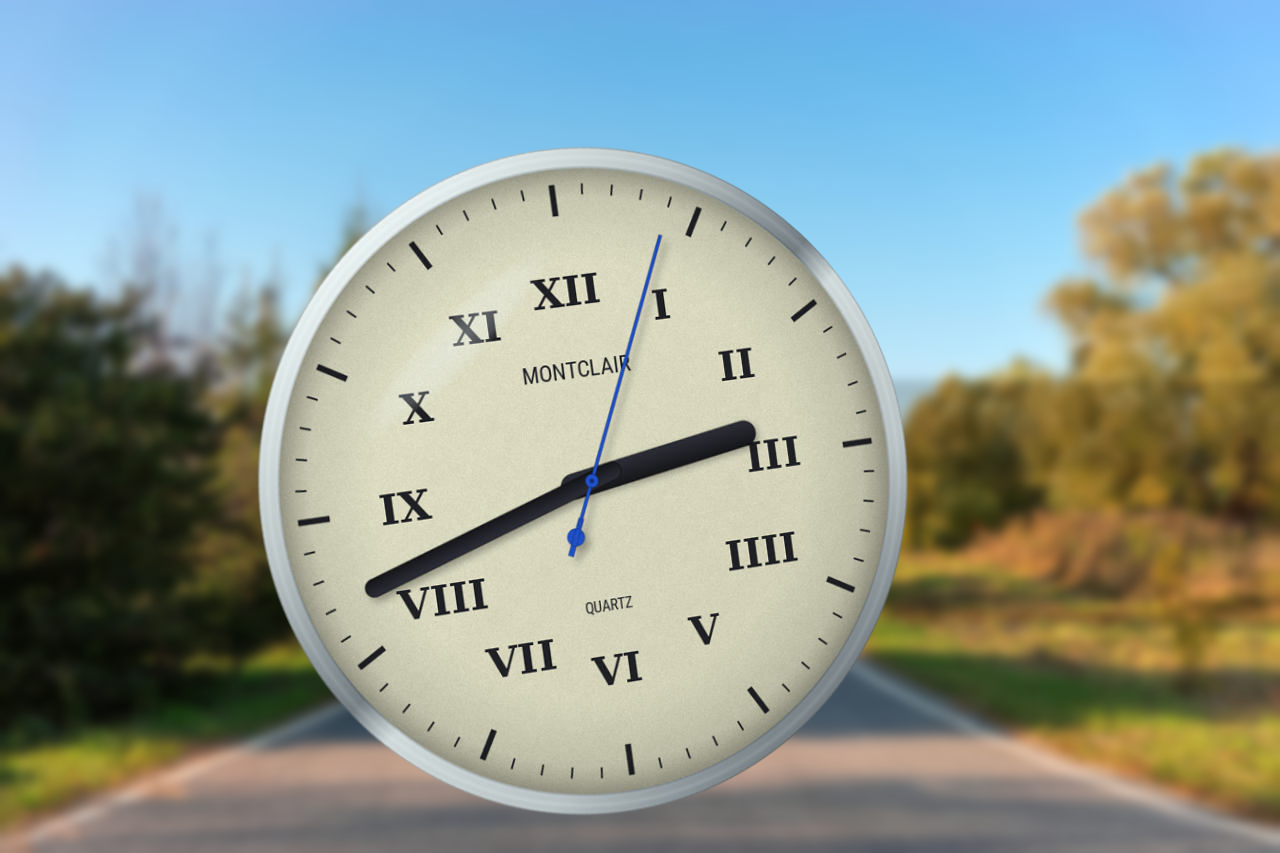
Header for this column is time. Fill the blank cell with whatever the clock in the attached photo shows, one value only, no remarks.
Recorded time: 2:42:04
